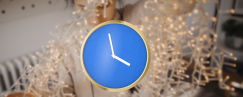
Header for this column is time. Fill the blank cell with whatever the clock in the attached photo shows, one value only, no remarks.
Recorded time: 3:58
